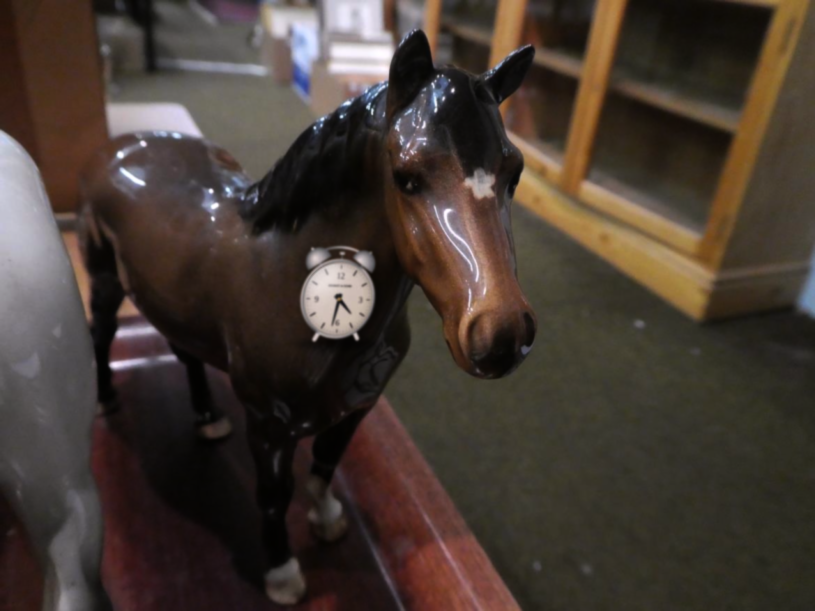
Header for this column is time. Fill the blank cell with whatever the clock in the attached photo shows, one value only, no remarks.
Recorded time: 4:32
